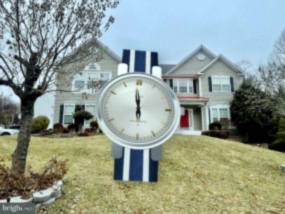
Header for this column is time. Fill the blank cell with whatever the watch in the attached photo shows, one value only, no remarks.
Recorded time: 5:59
